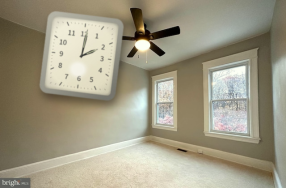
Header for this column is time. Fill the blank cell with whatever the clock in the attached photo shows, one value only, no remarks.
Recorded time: 2:01
